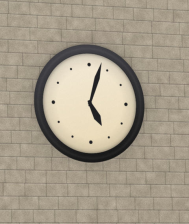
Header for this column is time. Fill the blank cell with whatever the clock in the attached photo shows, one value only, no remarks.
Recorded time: 5:03
